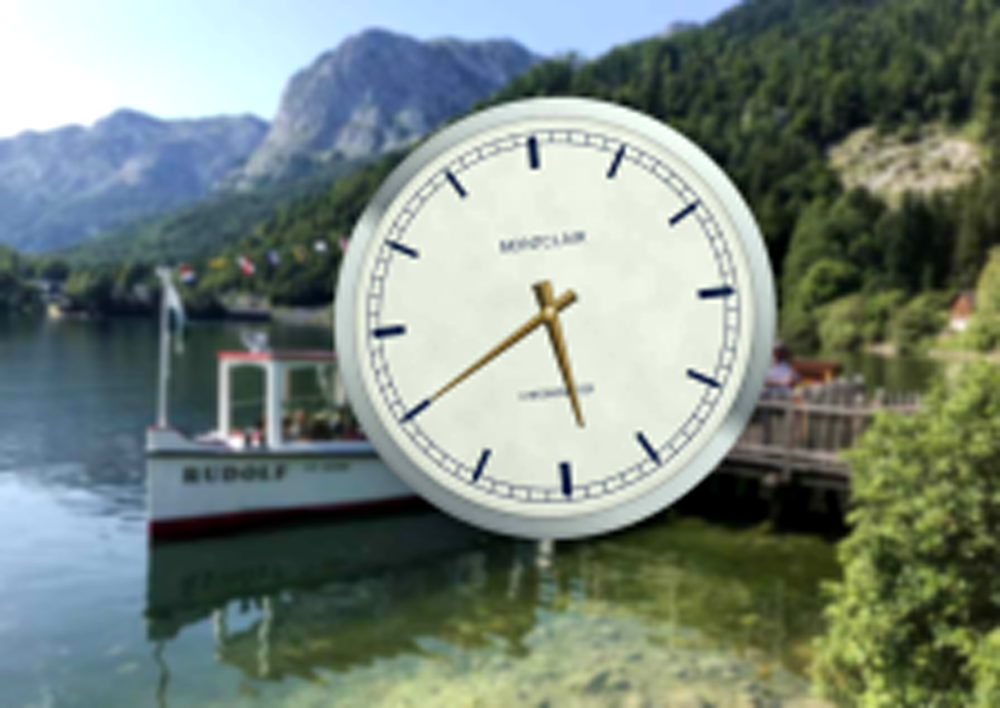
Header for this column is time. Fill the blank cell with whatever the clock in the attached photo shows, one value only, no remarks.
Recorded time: 5:40
